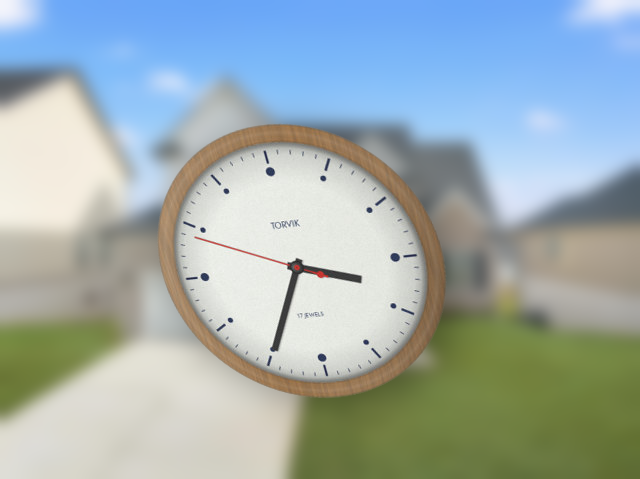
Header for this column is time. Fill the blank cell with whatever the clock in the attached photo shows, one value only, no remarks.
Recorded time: 3:34:49
